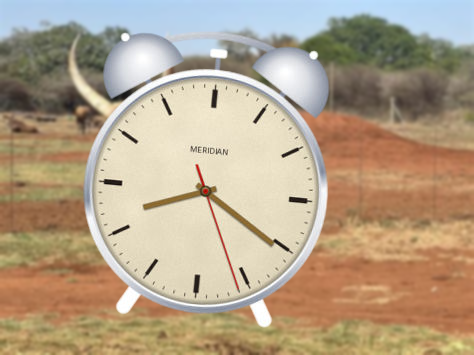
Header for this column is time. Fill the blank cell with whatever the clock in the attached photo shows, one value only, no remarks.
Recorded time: 8:20:26
